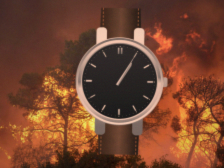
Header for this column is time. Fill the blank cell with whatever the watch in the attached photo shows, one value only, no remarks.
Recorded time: 1:05
